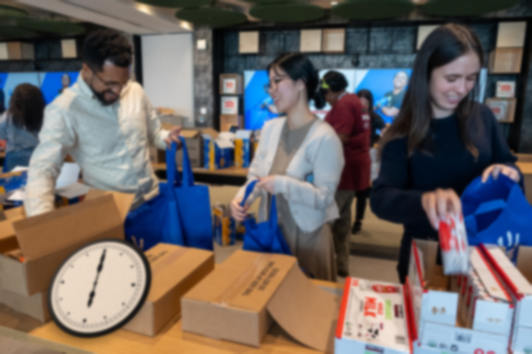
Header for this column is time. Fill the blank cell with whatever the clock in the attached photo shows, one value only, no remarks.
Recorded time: 6:00
